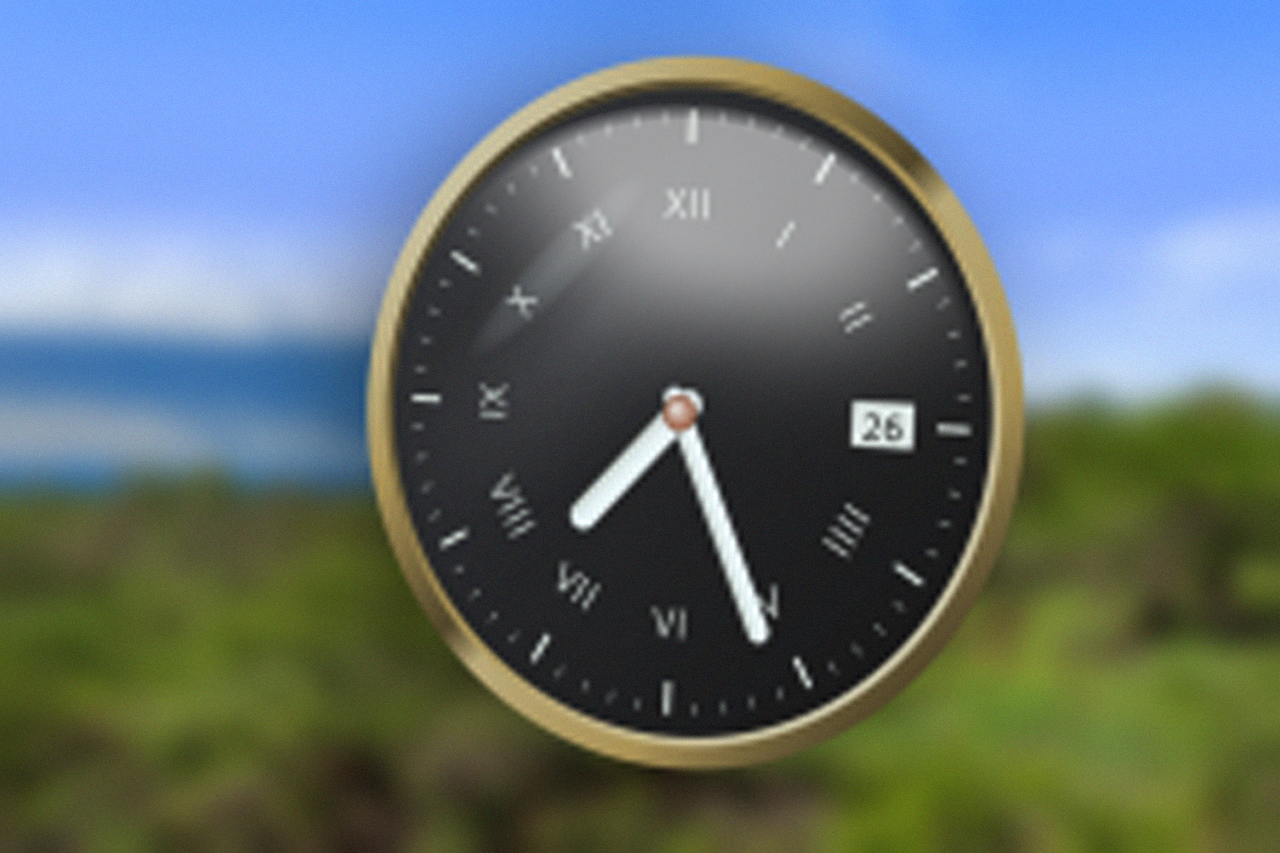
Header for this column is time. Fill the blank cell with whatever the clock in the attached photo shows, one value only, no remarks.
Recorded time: 7:26
